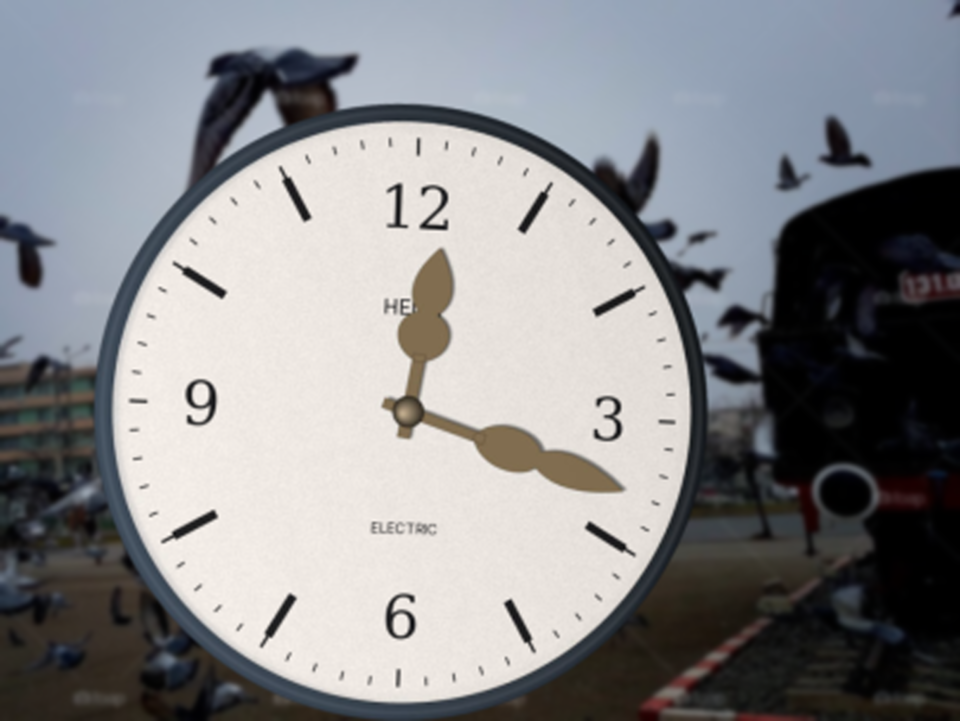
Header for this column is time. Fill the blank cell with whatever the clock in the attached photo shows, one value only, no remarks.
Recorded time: 12:18
